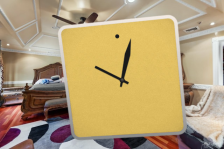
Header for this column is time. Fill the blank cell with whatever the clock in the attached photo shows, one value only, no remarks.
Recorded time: 10:03
